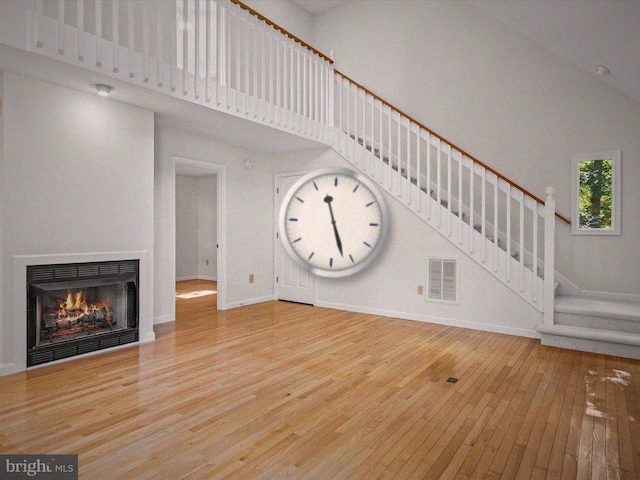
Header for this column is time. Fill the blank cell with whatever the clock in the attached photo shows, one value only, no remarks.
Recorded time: 11:27
